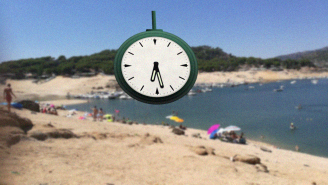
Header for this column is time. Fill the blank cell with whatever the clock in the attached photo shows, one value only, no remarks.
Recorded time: 6:28
